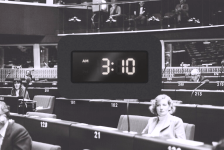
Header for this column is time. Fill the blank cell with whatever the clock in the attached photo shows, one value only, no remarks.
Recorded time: 3:10
